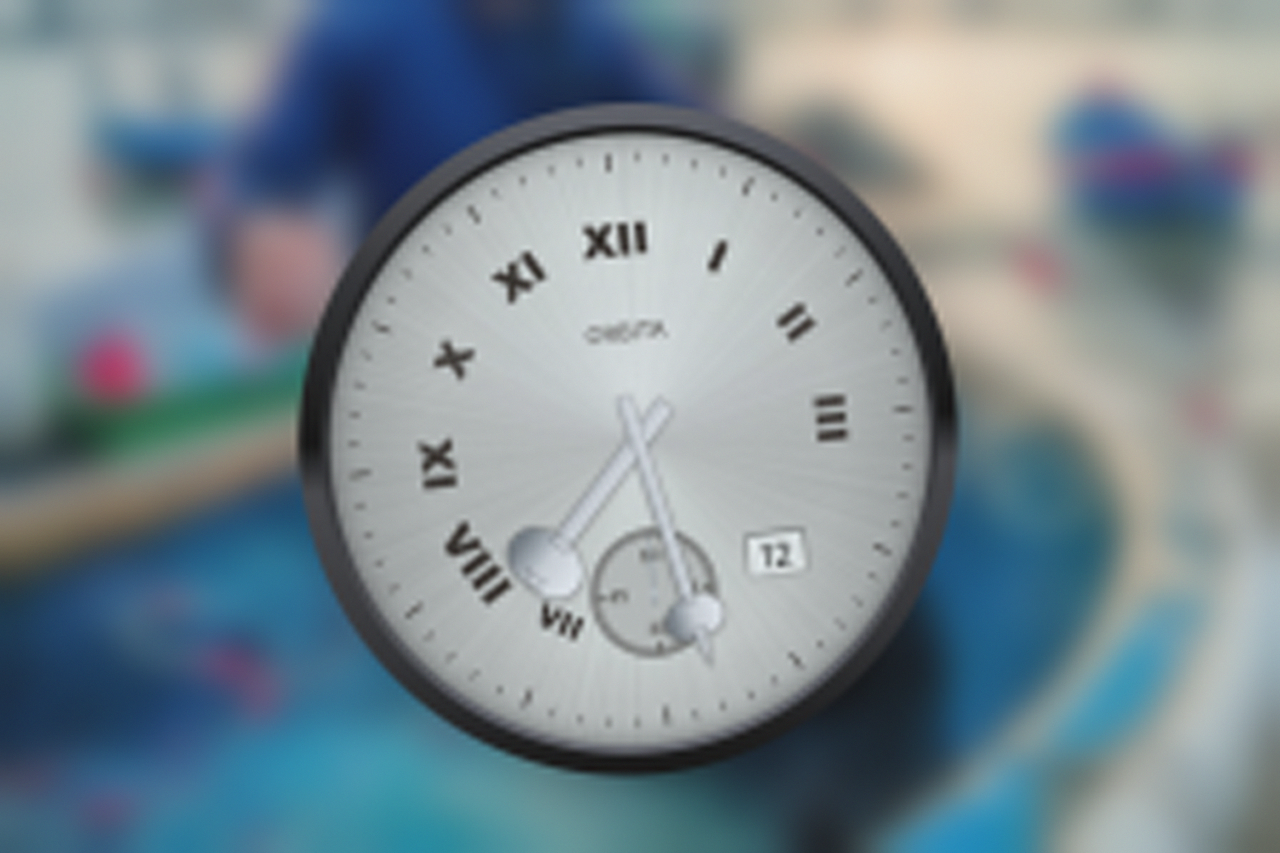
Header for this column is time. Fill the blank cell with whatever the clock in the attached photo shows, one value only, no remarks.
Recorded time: 7:28
